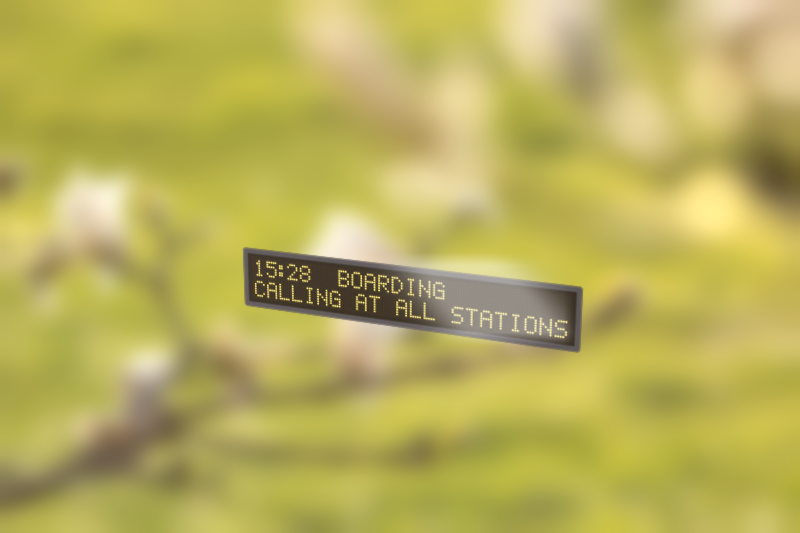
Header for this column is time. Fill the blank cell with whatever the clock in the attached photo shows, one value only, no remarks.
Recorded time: 15:28
